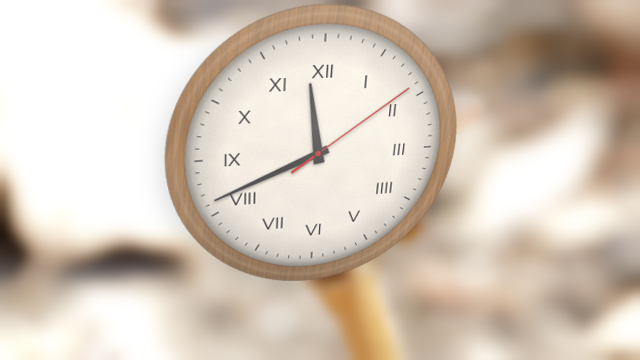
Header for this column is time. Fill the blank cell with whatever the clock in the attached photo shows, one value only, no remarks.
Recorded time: 11:41:09
